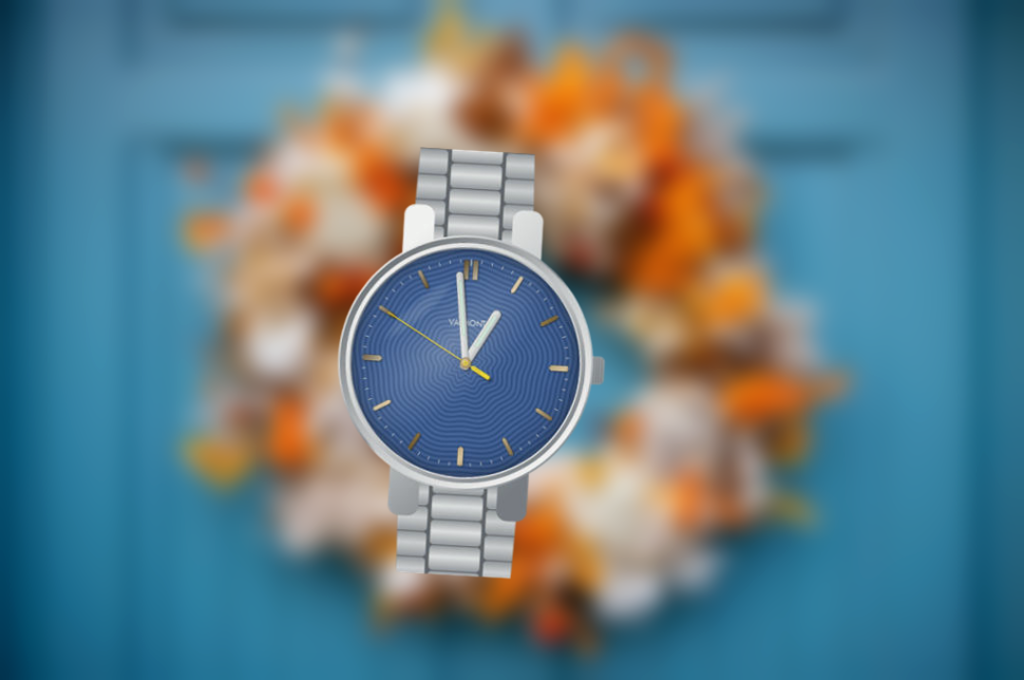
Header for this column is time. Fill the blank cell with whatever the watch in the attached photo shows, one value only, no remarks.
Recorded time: 12:58:50
